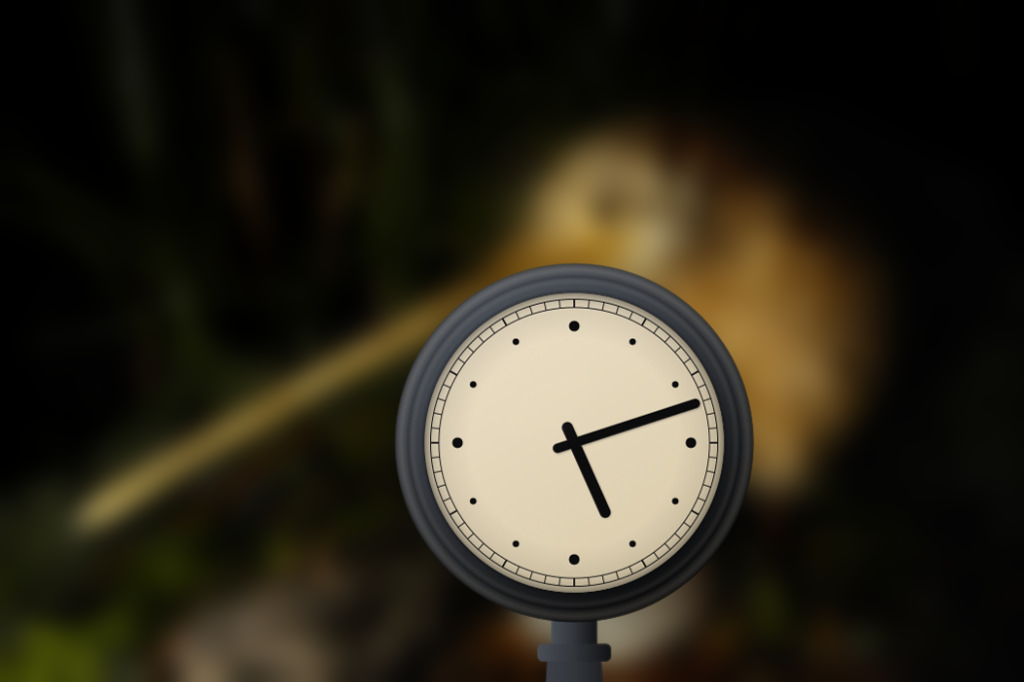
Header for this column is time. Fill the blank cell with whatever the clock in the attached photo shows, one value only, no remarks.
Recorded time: 5:12
